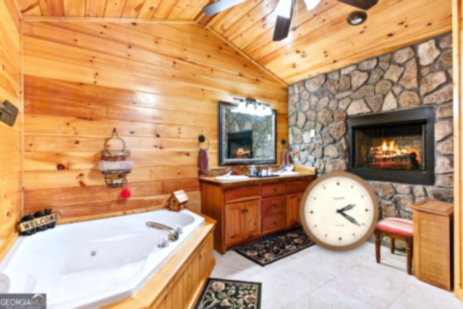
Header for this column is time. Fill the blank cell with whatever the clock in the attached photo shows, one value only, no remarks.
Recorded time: 2:21
